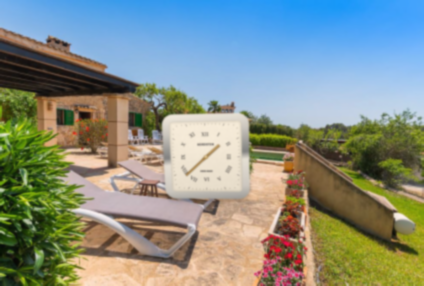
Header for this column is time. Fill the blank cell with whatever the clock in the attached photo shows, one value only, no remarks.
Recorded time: 1:38
